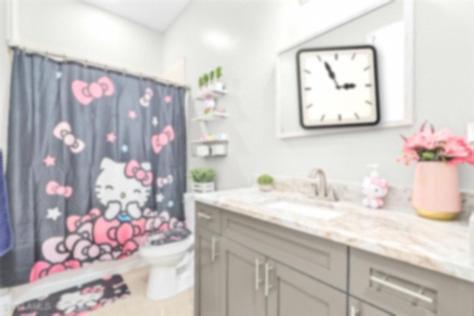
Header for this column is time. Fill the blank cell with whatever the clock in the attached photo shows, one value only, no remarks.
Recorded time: 2:56
